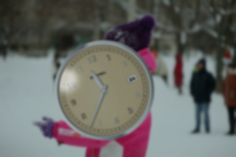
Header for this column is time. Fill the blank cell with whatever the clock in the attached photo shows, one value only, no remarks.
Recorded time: 11:37
